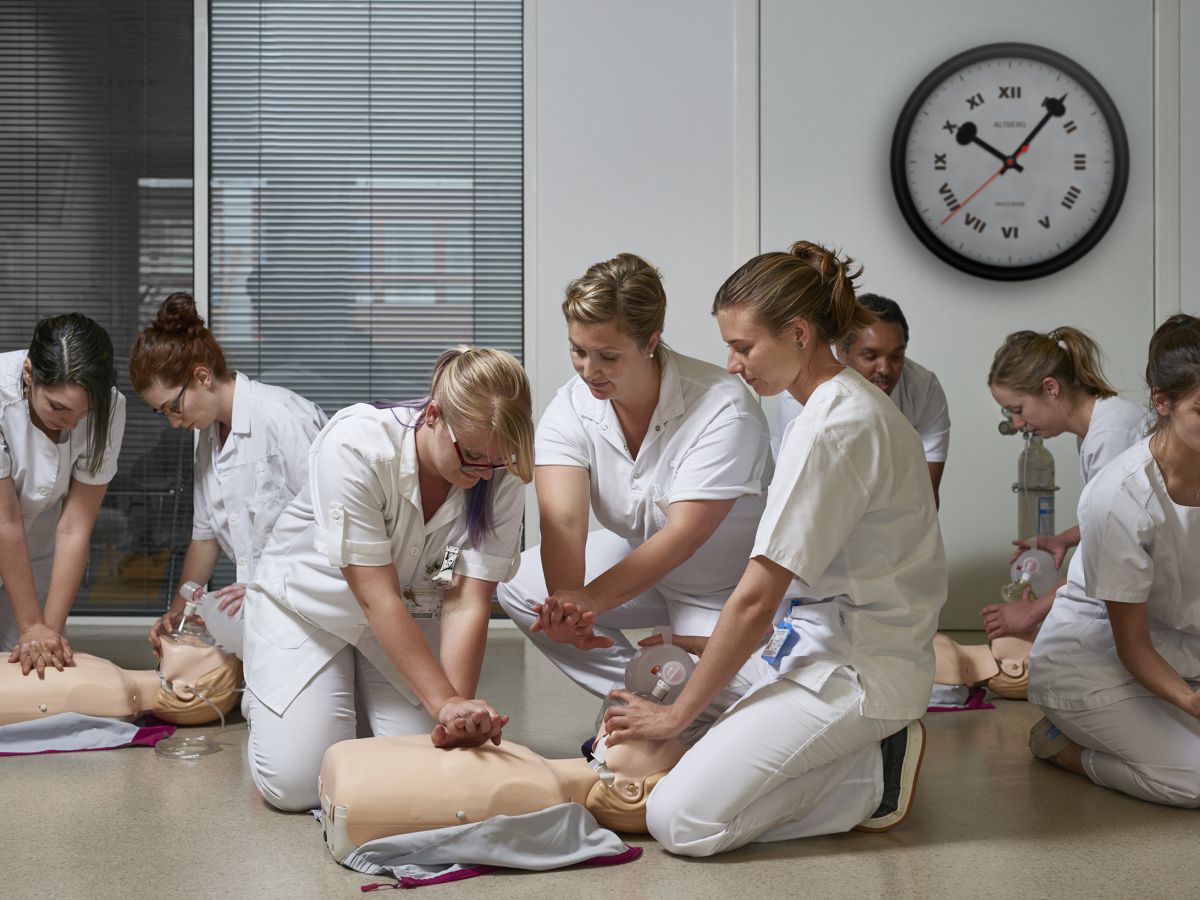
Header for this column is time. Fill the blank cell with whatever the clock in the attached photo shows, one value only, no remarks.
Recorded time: 10:06:38
